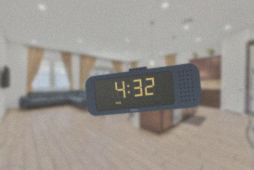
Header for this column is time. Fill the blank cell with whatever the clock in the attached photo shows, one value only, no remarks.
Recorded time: 4:32
